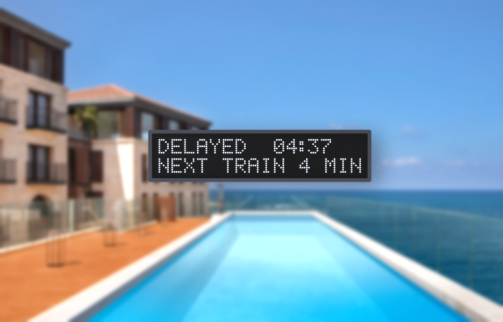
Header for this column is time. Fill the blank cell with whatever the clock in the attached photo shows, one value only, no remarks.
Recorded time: 4:37
